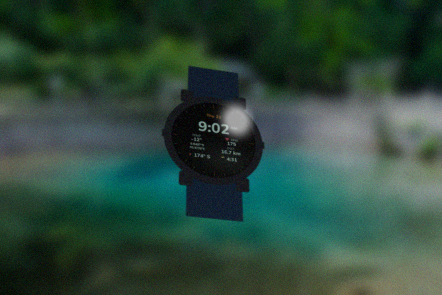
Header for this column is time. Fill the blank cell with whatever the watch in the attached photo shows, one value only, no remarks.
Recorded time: 9:02
